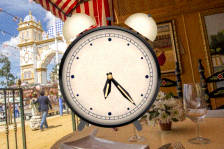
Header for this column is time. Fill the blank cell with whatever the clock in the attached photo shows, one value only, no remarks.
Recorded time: 6:23
